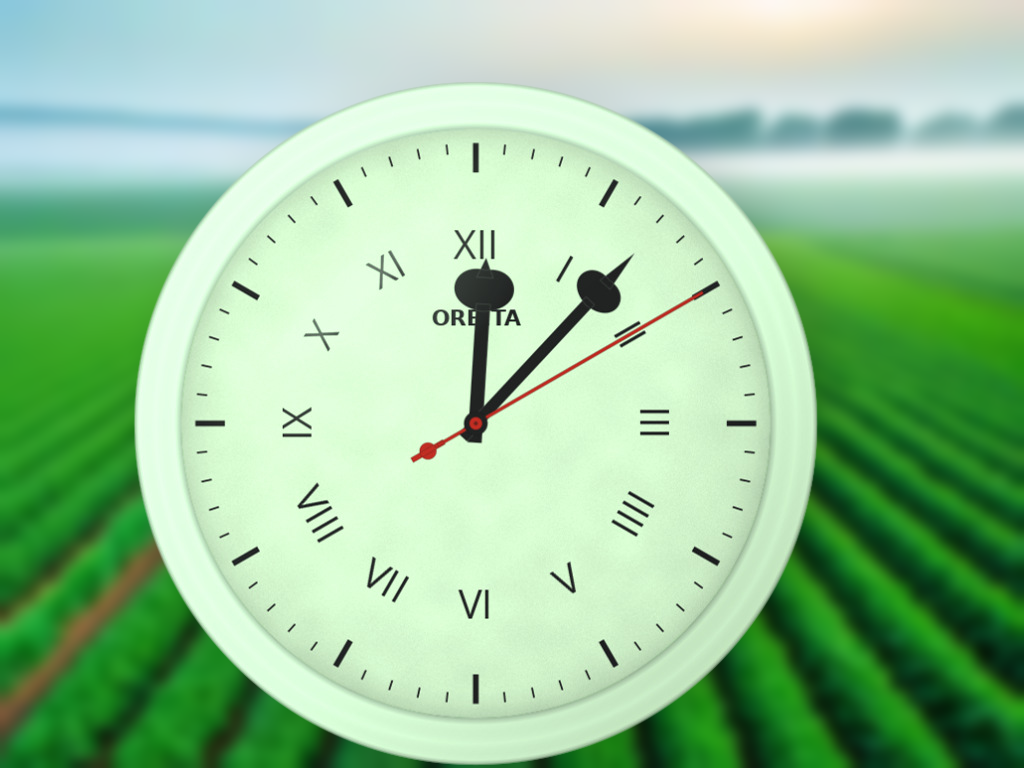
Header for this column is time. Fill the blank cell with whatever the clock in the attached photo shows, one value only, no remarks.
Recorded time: 12:07:10
